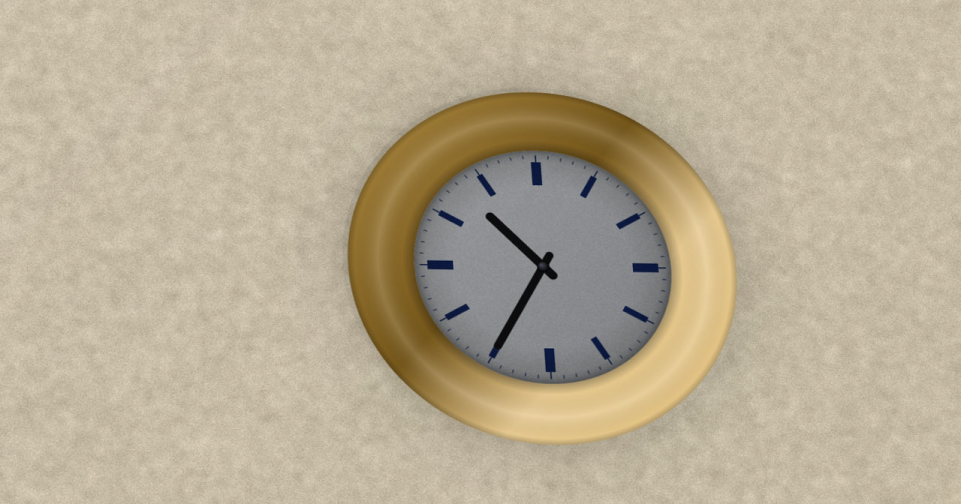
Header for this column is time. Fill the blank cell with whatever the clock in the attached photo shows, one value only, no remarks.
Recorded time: 10:35
